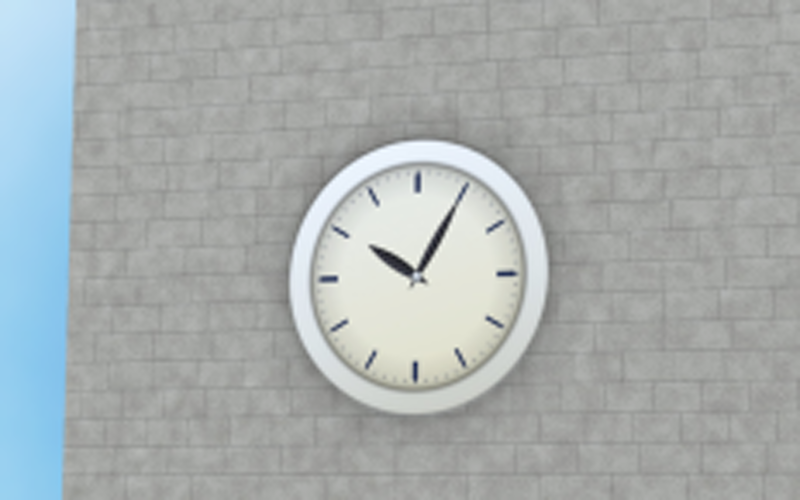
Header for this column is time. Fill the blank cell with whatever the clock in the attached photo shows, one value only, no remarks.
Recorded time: 10:05
